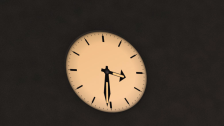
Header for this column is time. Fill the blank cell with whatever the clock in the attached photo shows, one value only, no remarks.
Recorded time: 3:31
